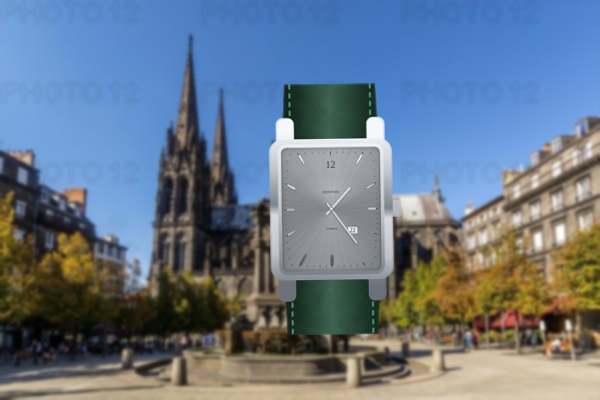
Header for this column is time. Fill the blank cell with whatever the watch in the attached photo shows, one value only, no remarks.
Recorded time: 1:24
